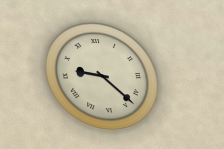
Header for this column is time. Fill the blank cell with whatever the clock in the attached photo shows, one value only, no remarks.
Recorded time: 9:23
